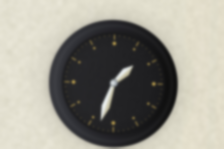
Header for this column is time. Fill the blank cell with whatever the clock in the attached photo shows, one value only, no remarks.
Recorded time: 1:33
